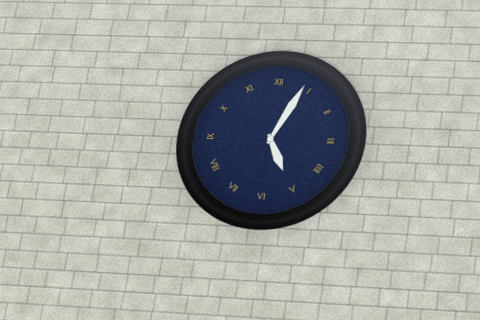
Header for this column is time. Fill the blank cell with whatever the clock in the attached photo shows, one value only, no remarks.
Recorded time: 5:04
